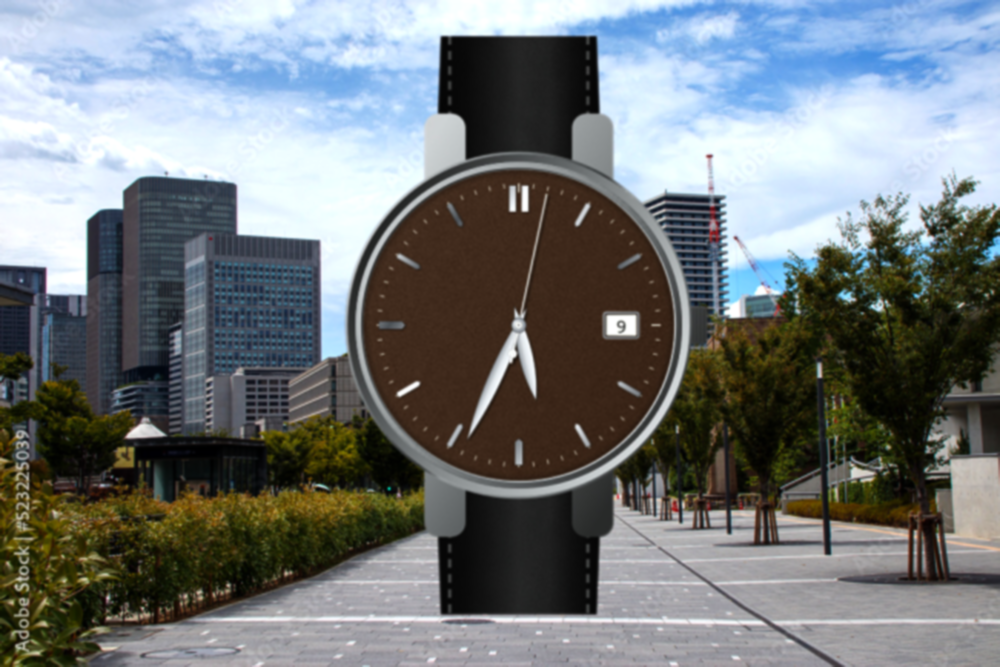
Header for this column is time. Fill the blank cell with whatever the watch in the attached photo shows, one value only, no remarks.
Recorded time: 5:34:02
